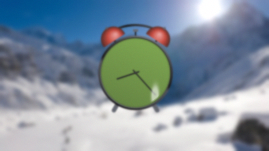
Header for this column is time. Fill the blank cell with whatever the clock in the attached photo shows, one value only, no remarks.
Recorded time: 8:23
